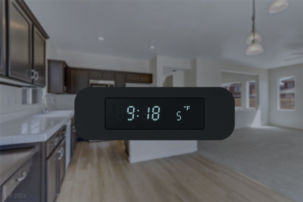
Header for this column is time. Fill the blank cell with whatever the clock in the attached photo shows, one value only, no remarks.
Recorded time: 9:18
